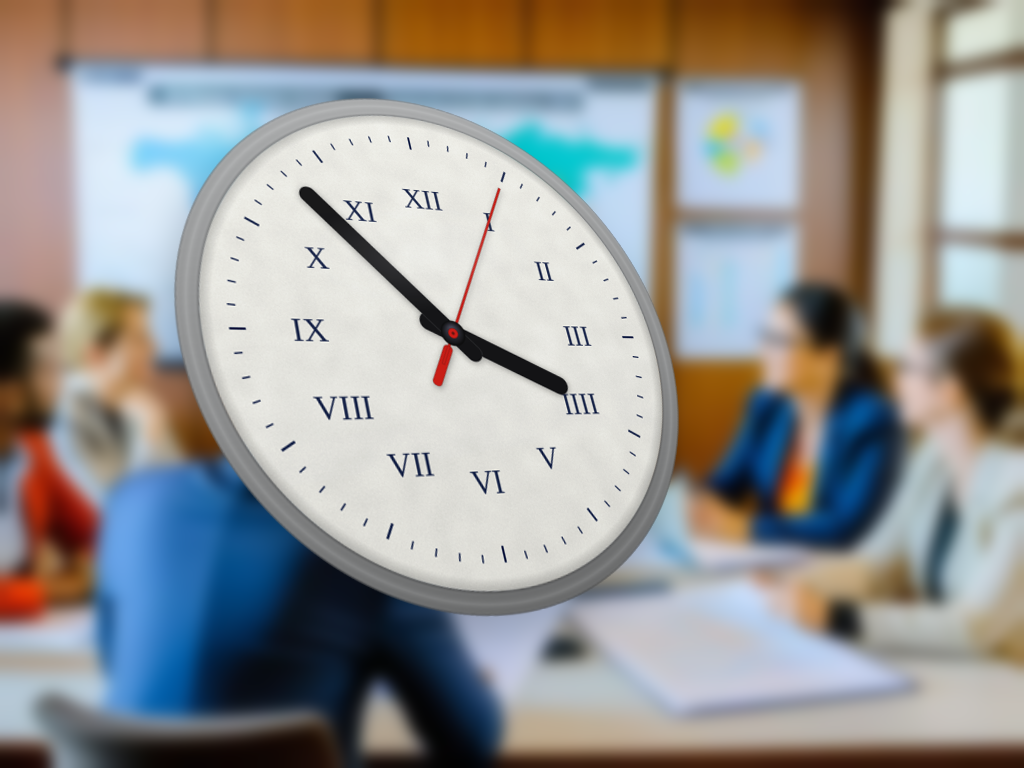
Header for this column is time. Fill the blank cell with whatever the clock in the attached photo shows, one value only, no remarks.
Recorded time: 3:53:05
